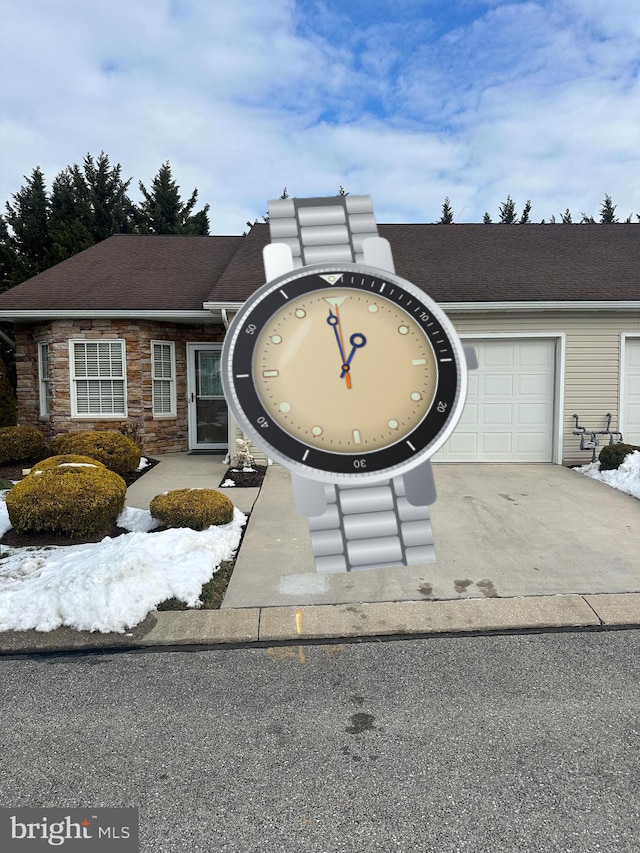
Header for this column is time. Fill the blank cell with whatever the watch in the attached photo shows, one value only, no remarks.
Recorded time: 12:59:00
